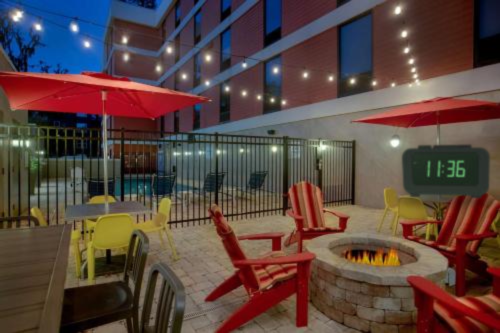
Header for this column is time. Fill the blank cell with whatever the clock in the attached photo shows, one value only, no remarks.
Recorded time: 11:36
